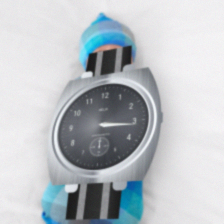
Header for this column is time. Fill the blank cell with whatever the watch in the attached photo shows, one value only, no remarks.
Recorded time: 3:16
